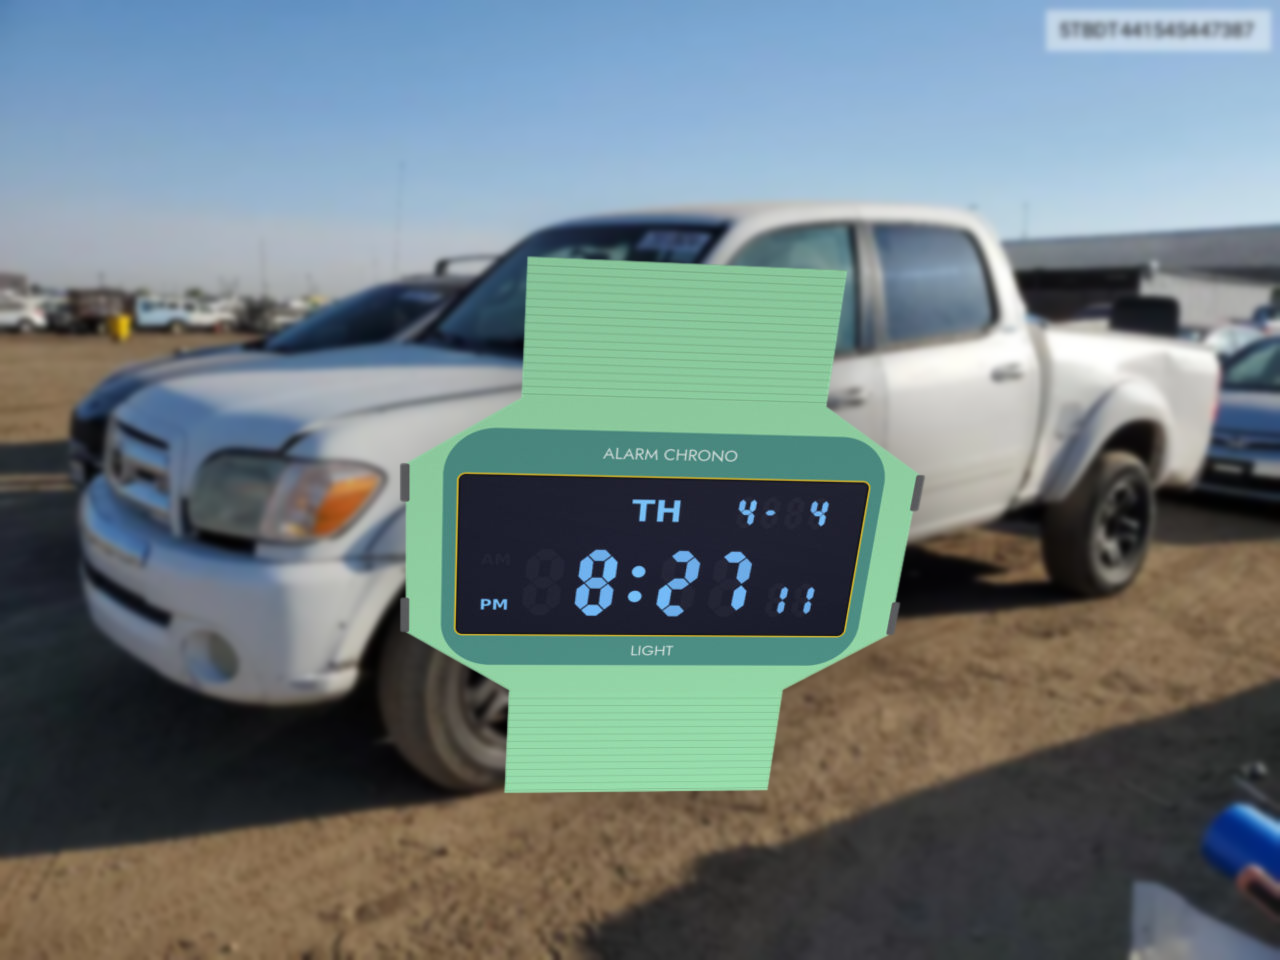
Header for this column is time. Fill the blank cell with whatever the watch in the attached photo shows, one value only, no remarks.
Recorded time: 8:27:11
